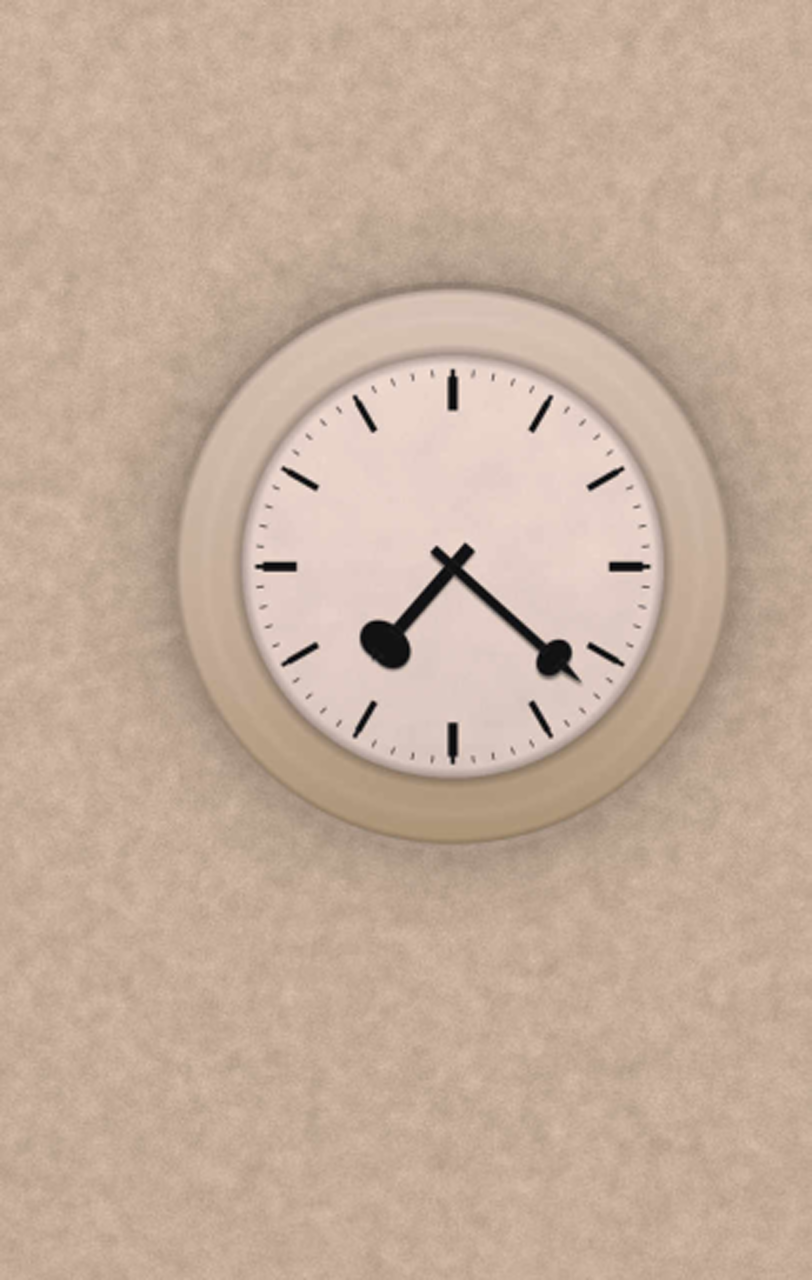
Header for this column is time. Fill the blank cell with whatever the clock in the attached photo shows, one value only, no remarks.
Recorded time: 7:22
